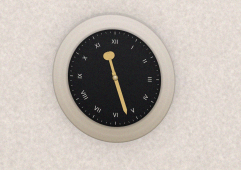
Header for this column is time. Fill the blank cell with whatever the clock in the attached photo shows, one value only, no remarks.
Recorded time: 11:27
